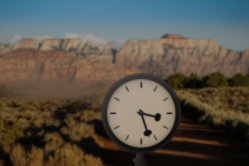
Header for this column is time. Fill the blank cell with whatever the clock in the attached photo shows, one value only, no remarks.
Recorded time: 3:27
